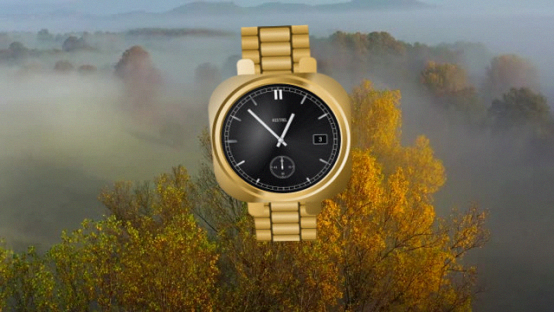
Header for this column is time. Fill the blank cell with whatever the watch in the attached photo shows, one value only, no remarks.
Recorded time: 12:53
